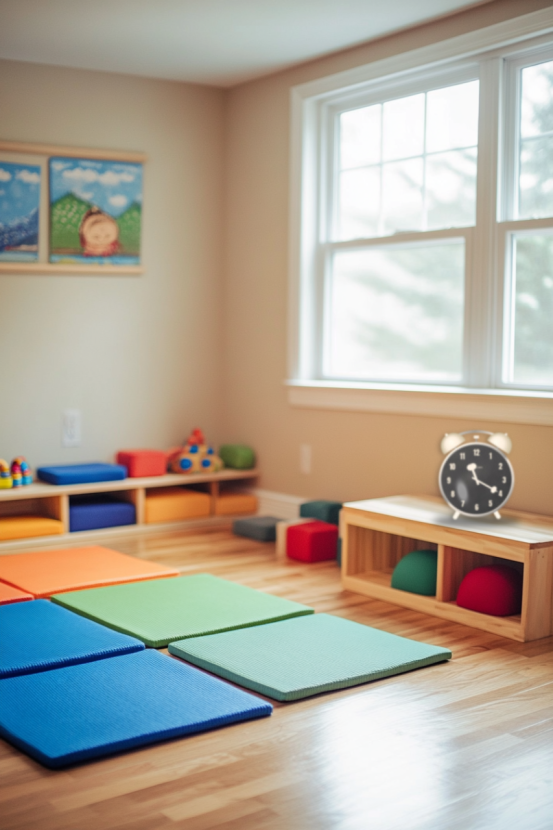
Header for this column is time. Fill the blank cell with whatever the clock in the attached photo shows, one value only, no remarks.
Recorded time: 11:20
